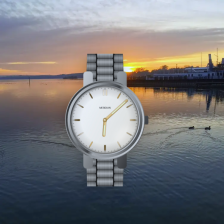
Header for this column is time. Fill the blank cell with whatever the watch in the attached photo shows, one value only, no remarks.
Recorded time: 6:08
